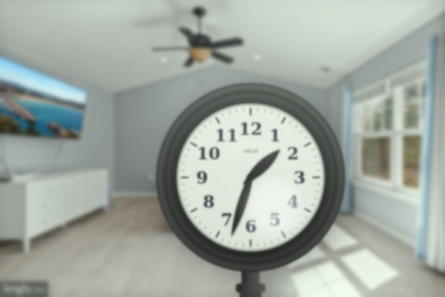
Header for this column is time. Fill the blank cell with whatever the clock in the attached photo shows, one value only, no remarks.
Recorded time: 1:33
